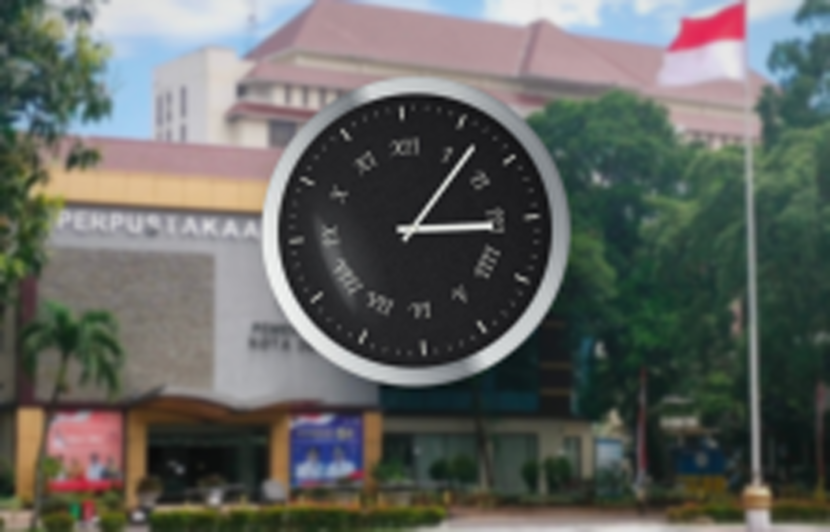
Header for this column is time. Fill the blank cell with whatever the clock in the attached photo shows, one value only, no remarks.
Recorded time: 3:07
